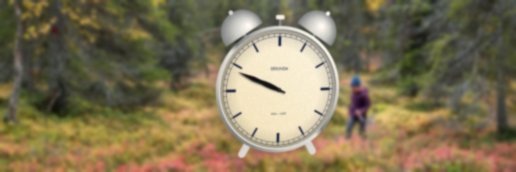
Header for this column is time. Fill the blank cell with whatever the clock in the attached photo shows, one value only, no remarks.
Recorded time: 9:49
